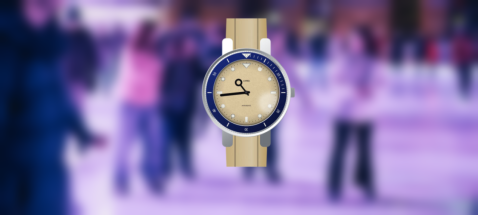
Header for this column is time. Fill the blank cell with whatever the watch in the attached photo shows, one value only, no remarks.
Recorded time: 10:44
